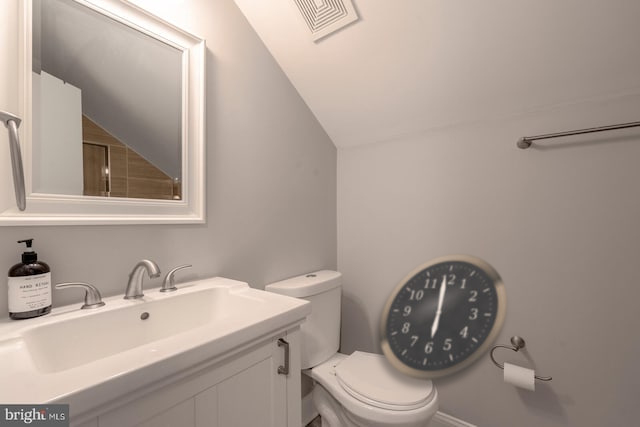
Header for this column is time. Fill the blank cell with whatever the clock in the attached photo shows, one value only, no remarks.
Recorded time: 5:59
